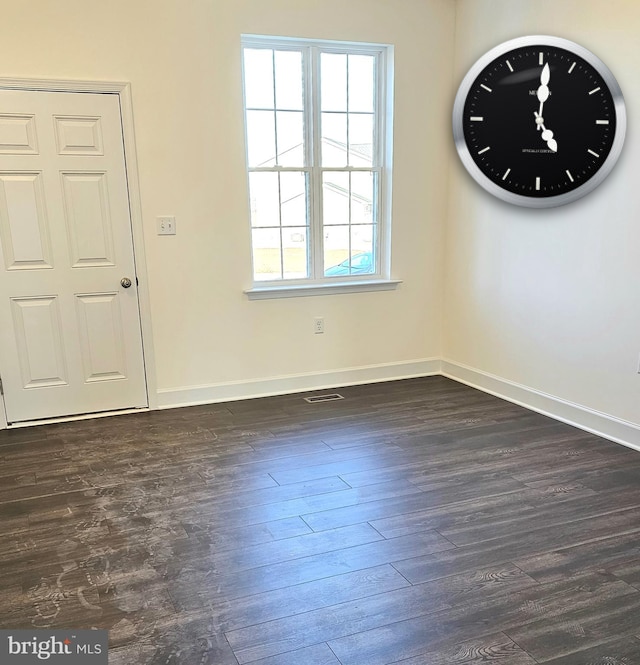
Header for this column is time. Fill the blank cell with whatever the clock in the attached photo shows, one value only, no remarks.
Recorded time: 5:01
